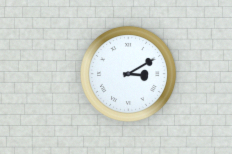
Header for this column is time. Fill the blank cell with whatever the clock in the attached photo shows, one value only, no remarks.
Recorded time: 3:10
